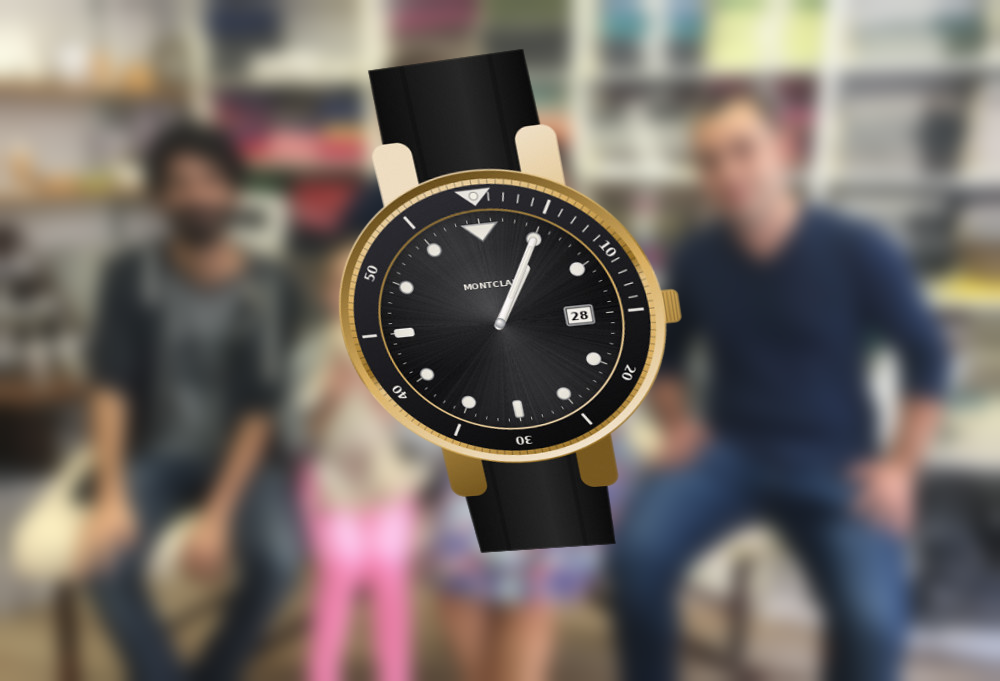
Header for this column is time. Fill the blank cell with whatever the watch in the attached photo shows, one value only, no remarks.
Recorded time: 1:05
